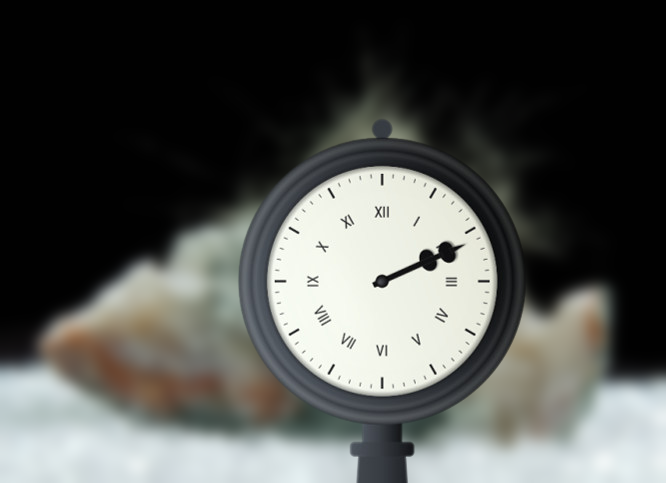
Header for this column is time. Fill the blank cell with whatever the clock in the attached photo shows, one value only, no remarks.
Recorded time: 2:11
